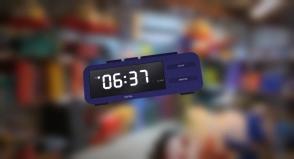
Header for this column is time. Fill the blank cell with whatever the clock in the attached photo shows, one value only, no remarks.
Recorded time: 6:37
